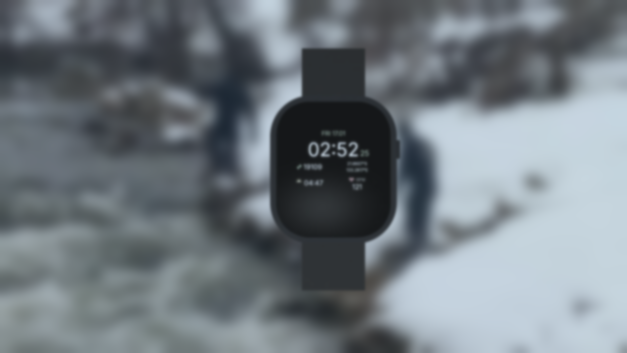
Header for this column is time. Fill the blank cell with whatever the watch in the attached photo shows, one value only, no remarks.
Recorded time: 2:52
